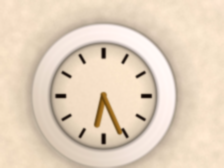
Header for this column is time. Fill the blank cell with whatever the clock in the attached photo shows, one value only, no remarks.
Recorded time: 6:26
